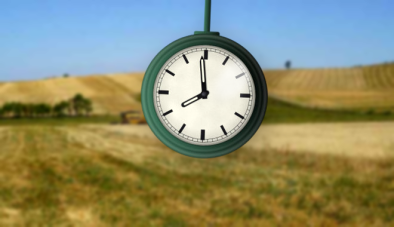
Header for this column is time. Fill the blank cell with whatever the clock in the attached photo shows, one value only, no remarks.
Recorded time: 7:59
